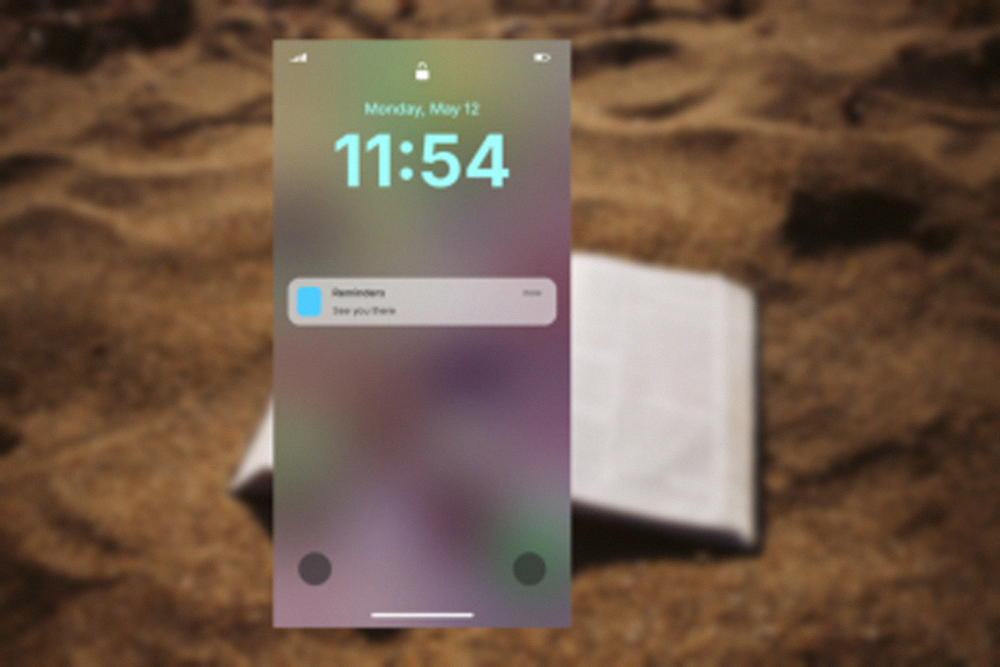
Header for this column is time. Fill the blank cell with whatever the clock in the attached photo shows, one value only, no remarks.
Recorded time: 11:54
